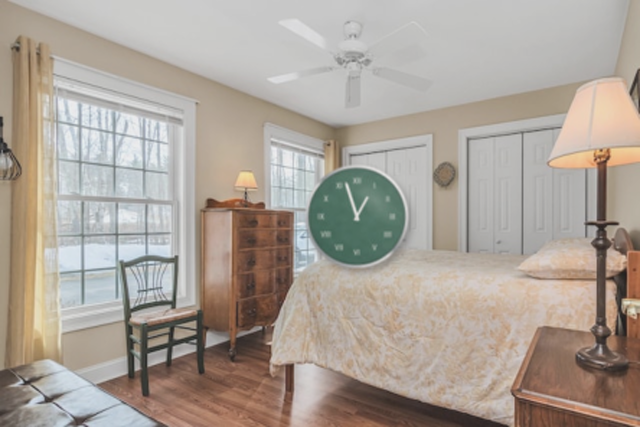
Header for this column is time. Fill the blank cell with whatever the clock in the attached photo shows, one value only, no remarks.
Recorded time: 12:57
